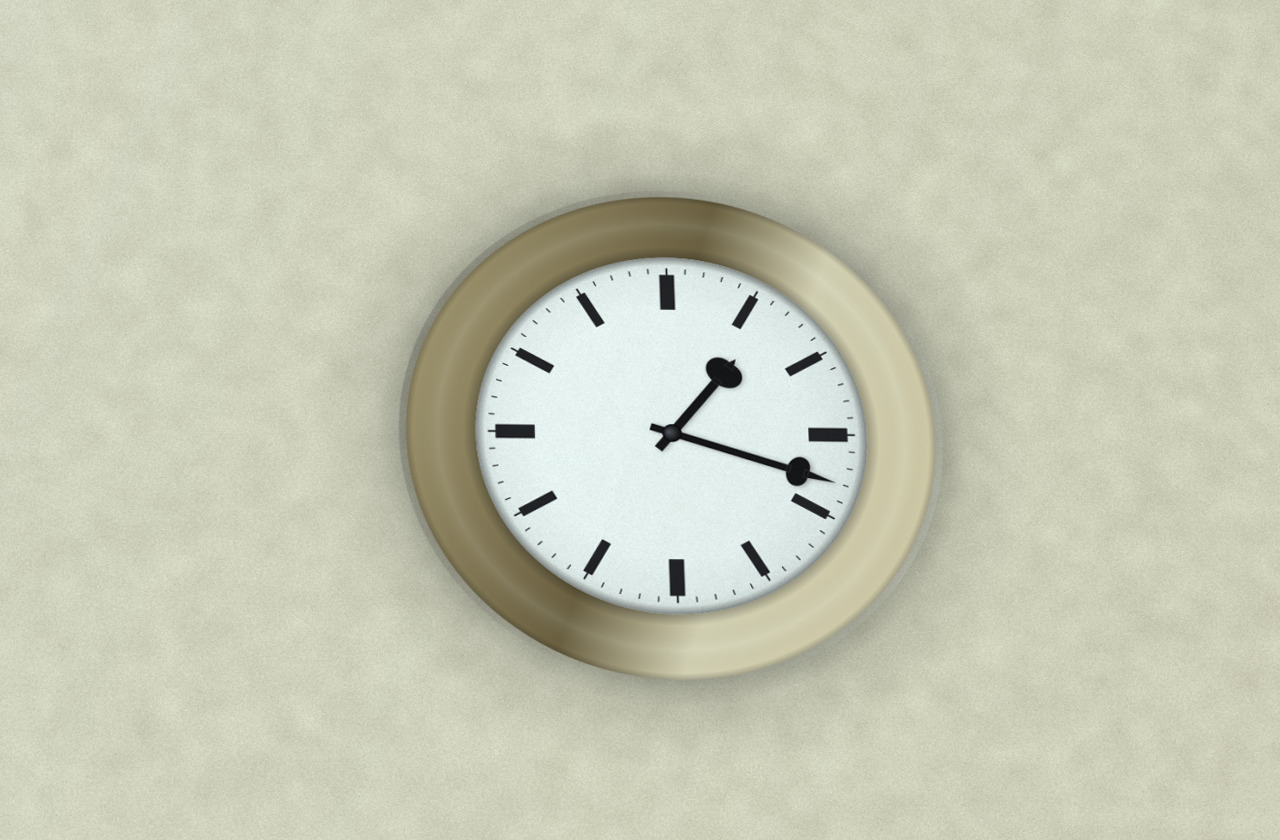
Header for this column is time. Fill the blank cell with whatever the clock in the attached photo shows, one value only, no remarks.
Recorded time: 1:18
